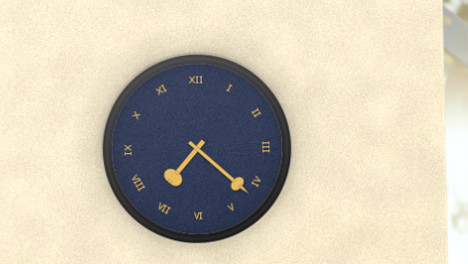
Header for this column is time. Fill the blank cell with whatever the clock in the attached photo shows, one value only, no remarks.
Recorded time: 7:22
